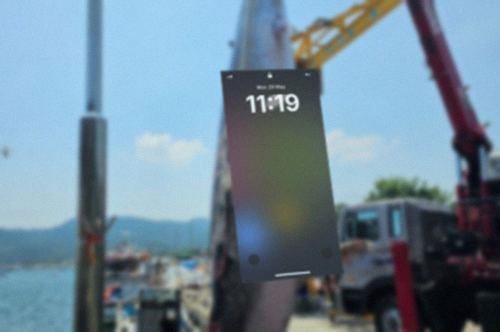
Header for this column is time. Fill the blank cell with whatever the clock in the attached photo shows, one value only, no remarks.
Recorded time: 11:19
